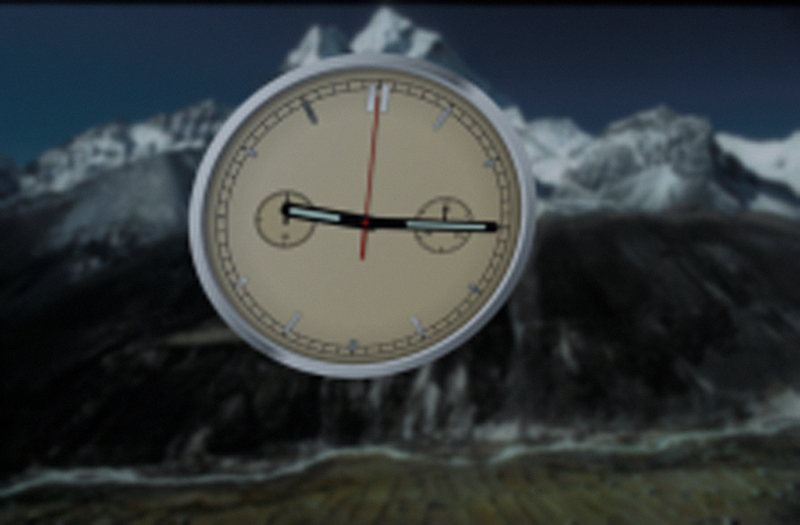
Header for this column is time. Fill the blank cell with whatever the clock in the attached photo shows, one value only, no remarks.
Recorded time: 9:15
